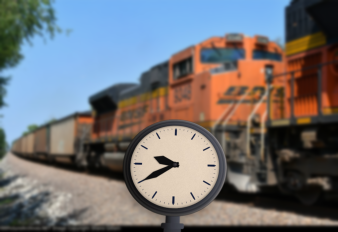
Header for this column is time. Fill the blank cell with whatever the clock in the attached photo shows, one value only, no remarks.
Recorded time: 9:40
